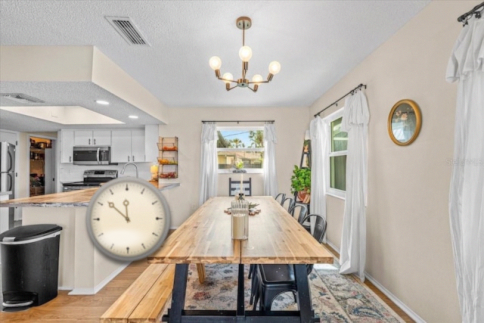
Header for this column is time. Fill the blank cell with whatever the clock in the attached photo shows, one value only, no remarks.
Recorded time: 11:52
